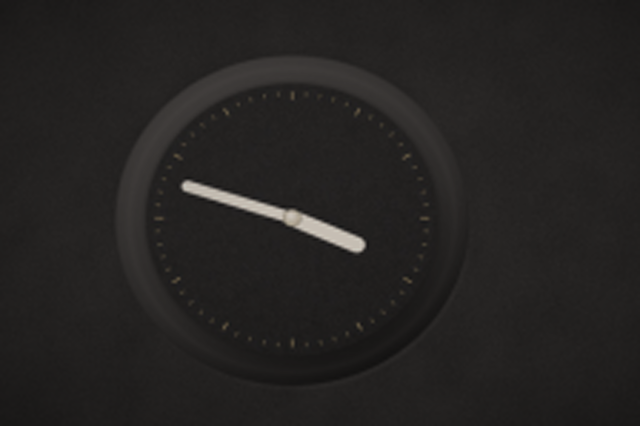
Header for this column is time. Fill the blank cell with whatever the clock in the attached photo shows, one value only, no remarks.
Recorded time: 3:48
